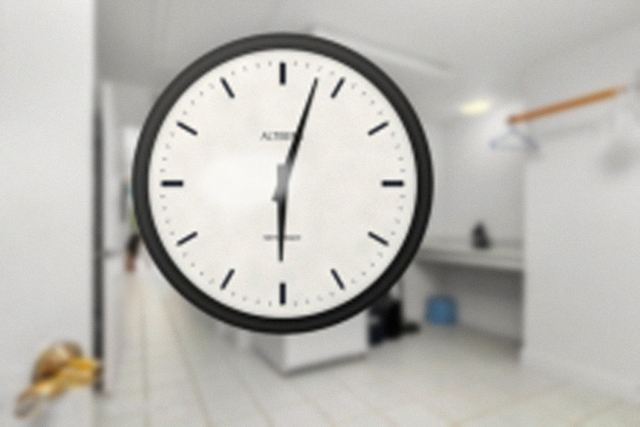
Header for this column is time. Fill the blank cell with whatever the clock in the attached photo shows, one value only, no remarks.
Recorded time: 6:03
